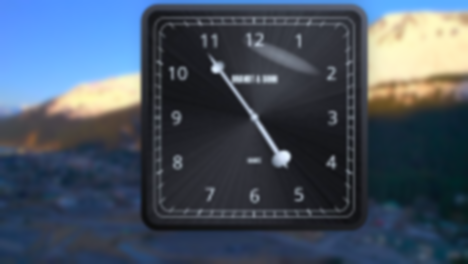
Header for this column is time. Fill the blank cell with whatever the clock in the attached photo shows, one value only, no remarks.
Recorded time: 4:54
